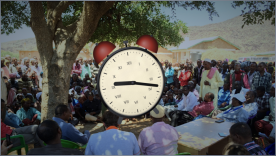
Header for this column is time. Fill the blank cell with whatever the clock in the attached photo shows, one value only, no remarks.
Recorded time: 9:18
